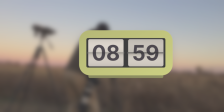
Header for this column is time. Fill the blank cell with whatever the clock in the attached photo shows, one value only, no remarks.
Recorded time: 8:59
